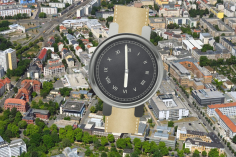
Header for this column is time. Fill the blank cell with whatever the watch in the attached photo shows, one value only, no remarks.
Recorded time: 5:59
